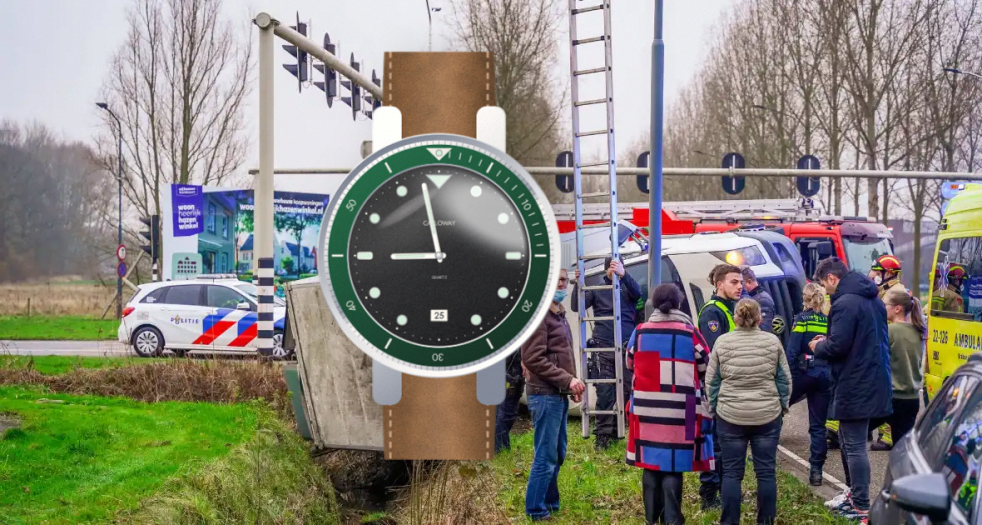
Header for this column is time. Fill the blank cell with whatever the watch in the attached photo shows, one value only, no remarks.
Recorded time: 8:58
